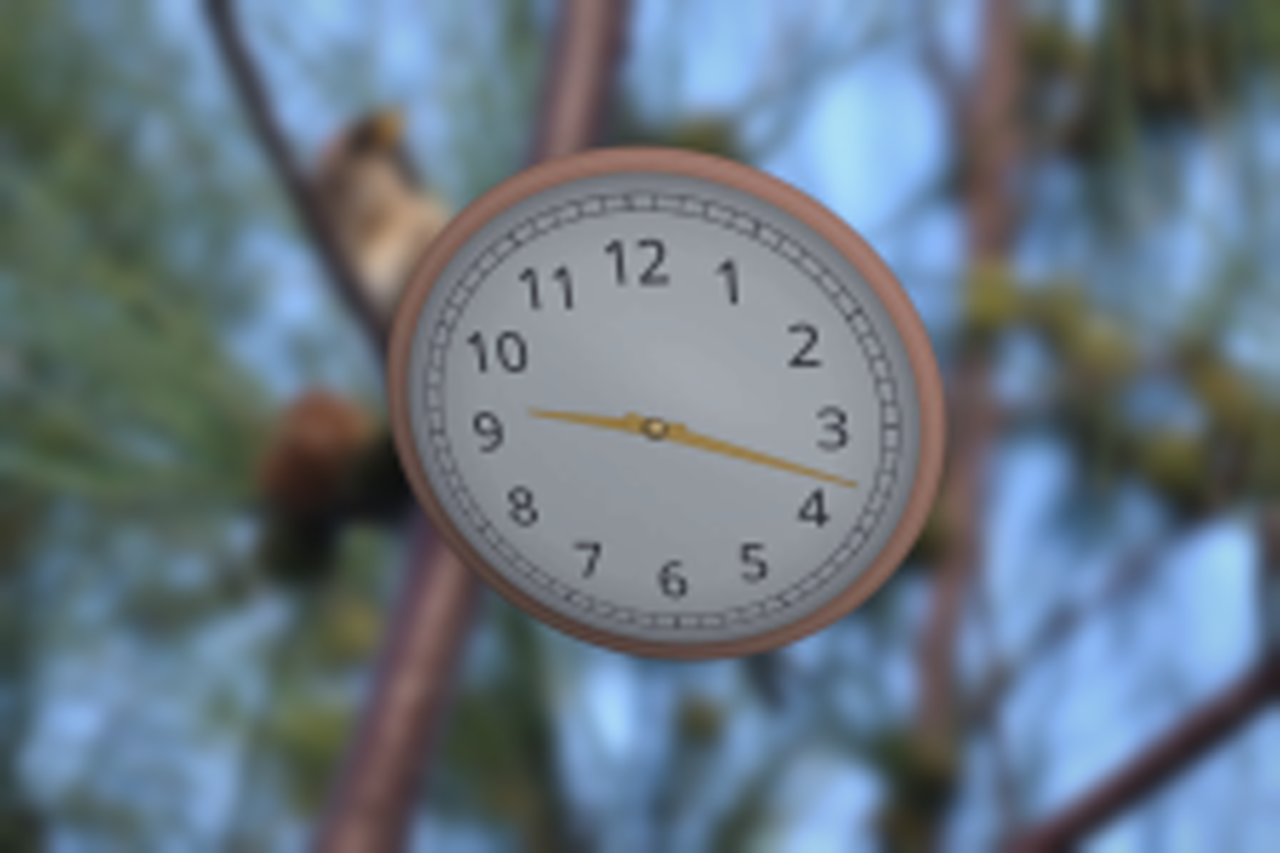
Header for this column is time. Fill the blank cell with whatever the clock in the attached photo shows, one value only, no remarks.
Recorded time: 9:18
